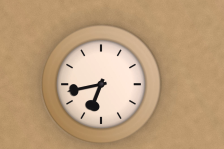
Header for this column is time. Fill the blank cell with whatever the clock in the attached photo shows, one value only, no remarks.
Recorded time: 6:43
